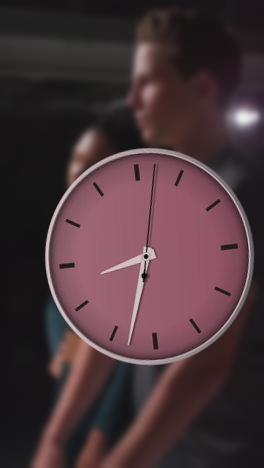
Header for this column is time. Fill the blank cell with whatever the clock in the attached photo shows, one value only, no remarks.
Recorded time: 8:33:02
